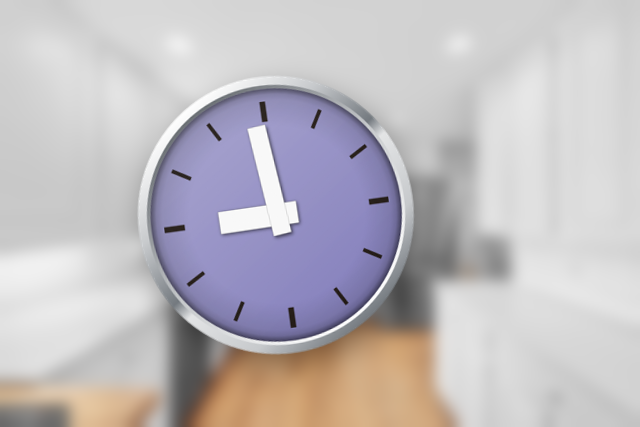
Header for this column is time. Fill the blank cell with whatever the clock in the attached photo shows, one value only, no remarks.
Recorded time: 8:59
